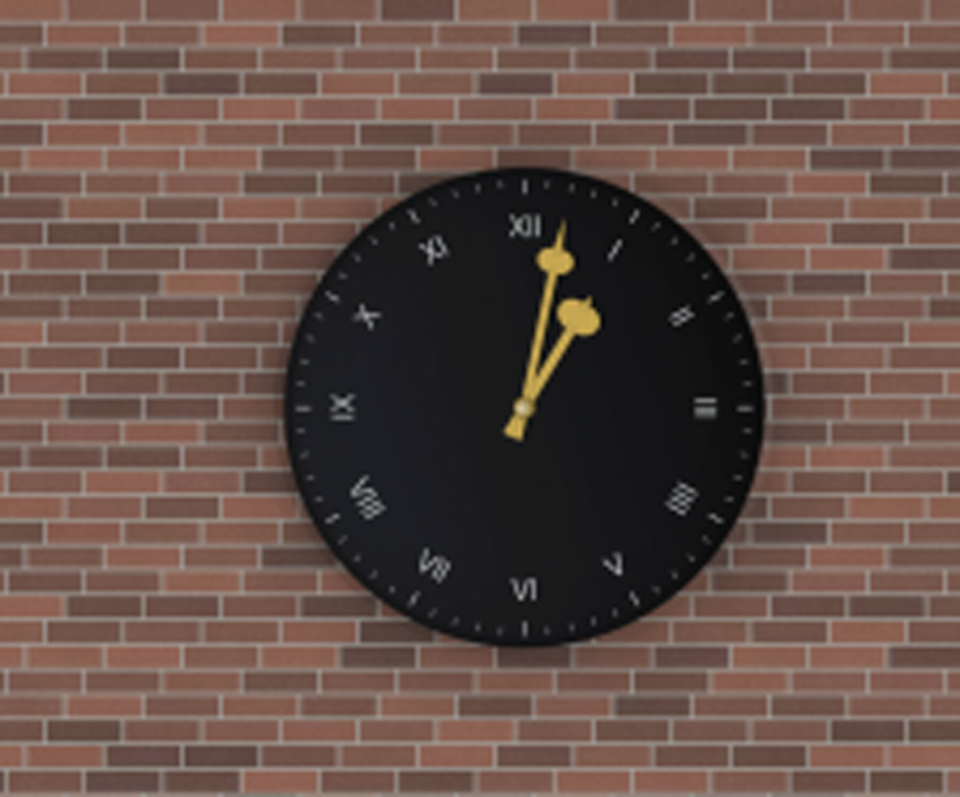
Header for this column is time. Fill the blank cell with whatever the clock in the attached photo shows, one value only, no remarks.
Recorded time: 1:02
